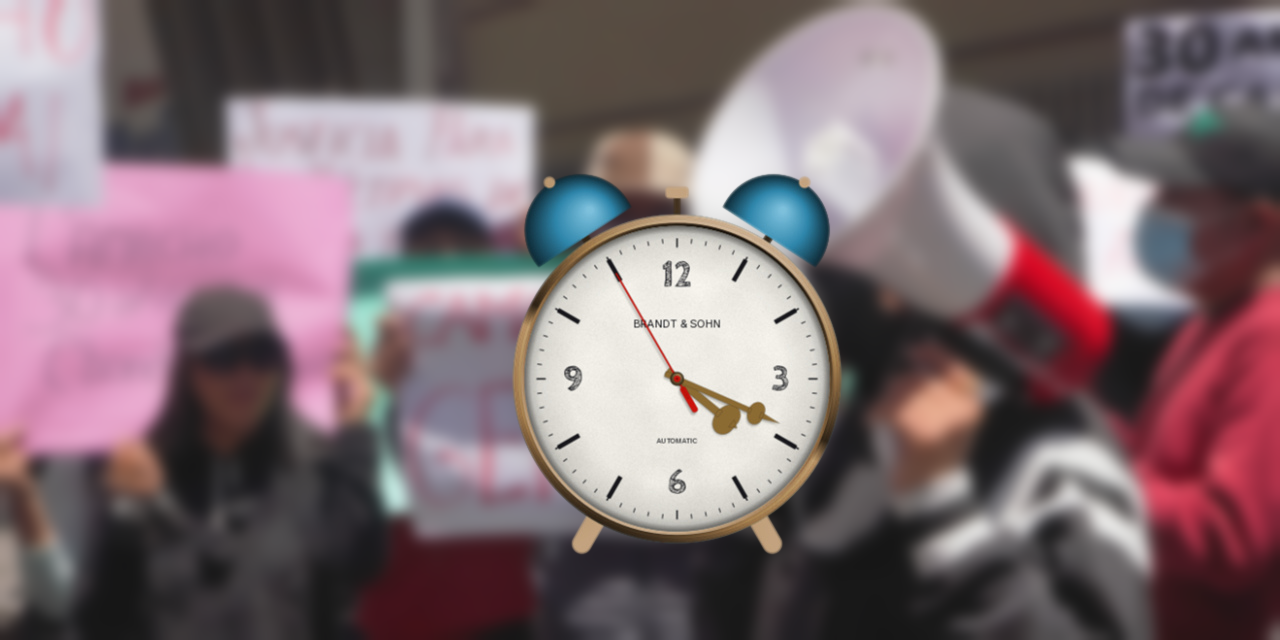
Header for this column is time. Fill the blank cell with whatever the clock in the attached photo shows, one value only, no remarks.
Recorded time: 4:18:55
